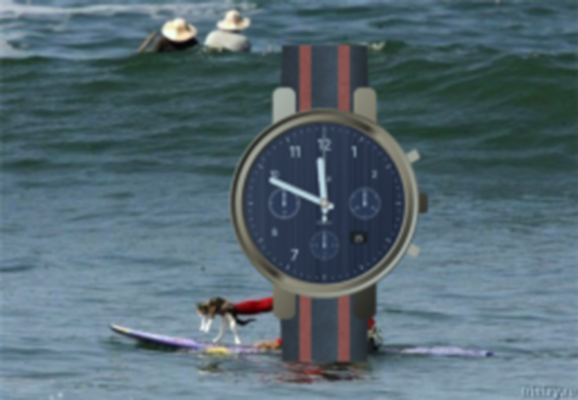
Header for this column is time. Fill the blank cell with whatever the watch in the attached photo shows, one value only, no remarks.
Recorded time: 11:49
